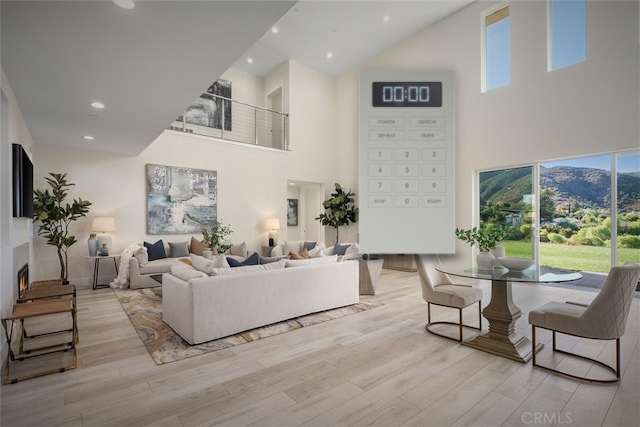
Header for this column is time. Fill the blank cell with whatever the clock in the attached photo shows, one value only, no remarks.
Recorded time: 0:00
